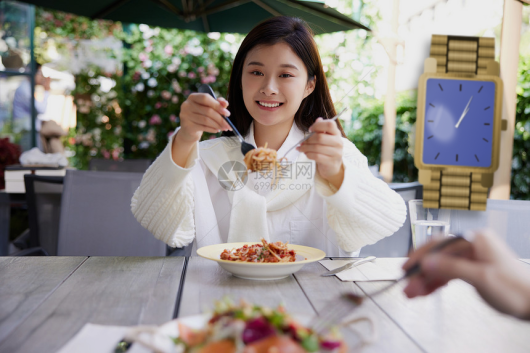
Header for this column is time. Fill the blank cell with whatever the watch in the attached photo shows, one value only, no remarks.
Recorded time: 1:04
